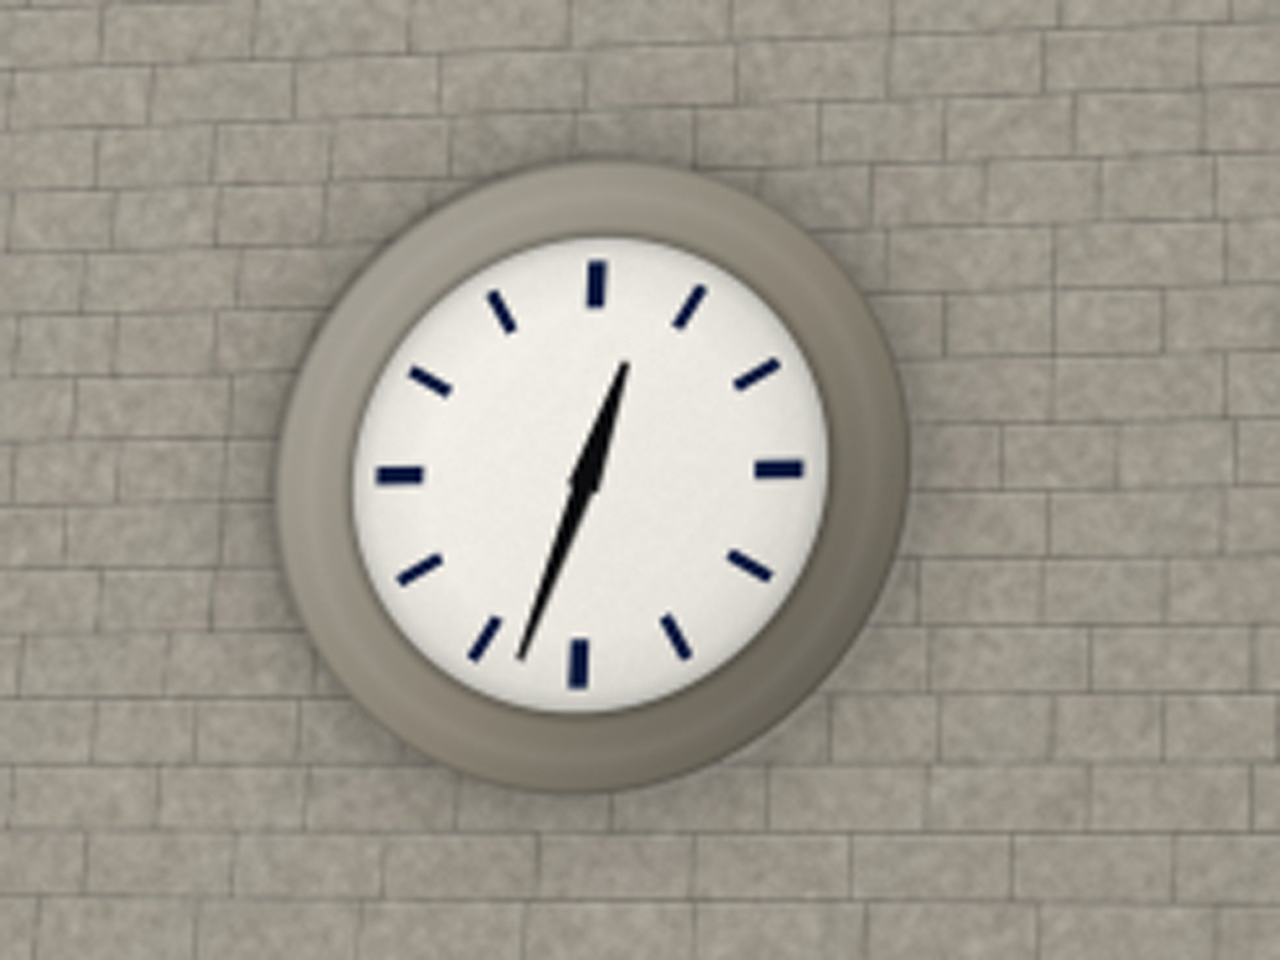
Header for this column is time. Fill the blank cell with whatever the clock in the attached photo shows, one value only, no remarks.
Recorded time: 12:33
